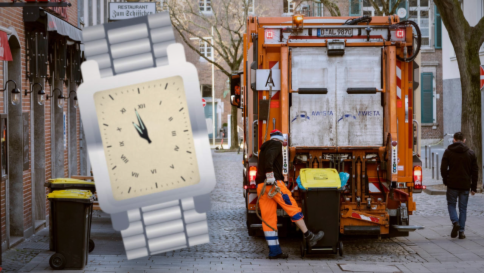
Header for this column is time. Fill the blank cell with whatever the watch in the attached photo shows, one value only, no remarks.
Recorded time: 10:58
